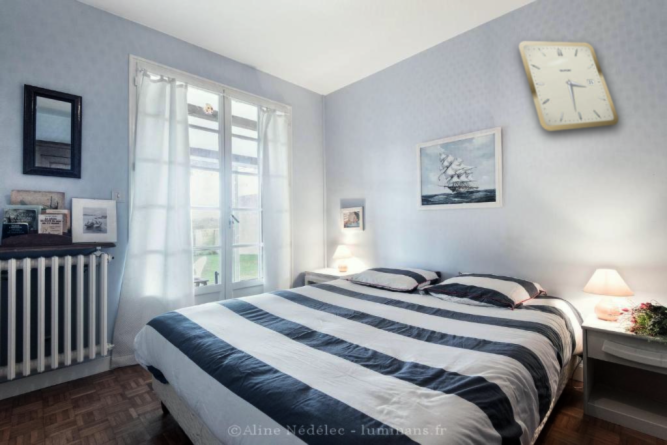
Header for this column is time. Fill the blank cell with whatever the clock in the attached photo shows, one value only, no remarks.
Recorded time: 3:31
